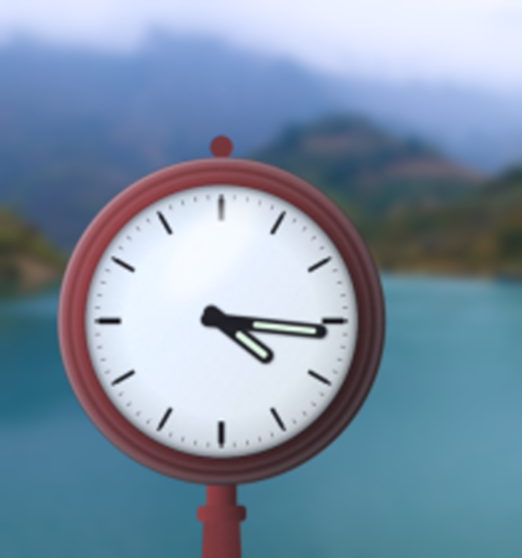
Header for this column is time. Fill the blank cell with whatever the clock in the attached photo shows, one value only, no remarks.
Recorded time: 4:16
